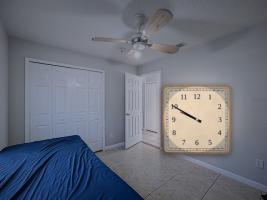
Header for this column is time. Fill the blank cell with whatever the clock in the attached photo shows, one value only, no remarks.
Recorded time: 9:50
